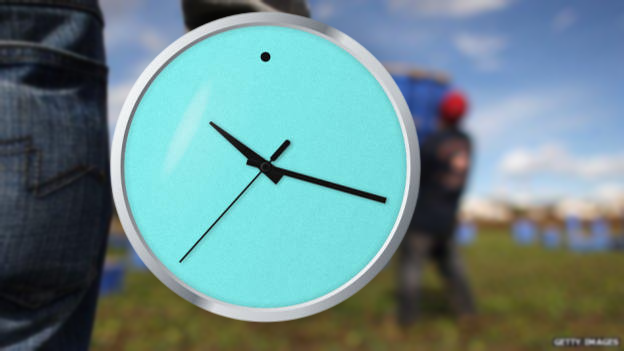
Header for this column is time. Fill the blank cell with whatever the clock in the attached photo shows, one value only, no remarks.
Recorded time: 10:17:37
